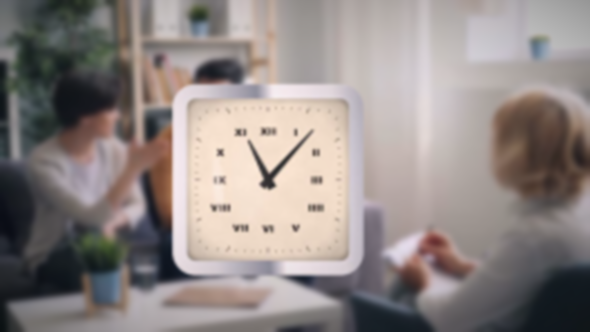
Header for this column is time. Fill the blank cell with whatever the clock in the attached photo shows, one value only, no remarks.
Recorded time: 11:07
